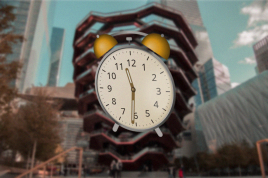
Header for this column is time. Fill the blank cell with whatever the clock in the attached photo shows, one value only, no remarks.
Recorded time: 11:31
